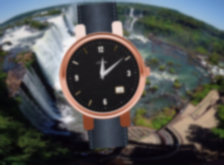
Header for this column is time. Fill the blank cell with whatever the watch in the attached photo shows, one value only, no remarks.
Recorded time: 12:09
